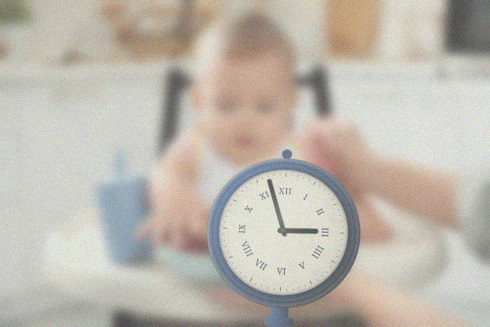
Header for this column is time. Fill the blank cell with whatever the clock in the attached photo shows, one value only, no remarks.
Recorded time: 2:57
